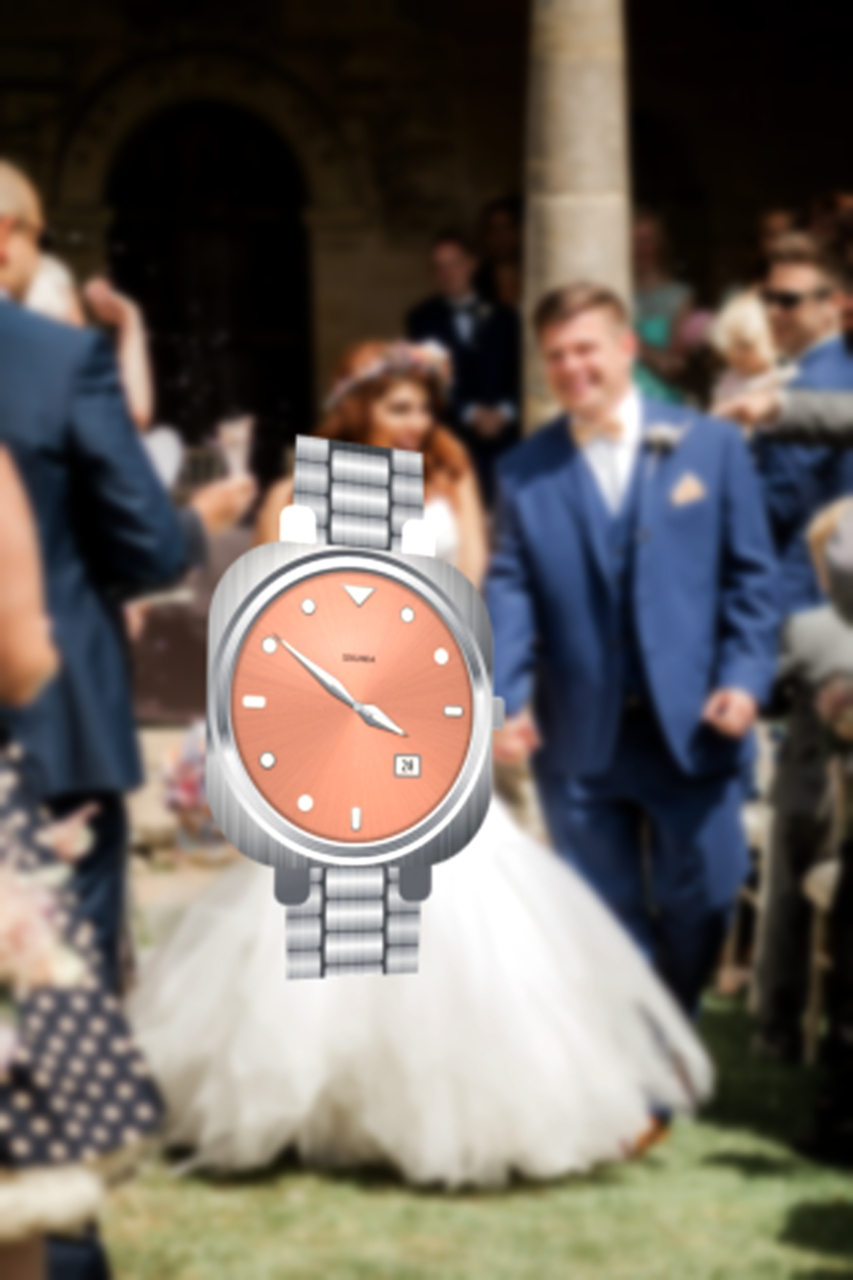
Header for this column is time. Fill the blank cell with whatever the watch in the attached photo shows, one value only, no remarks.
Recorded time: 3:51
